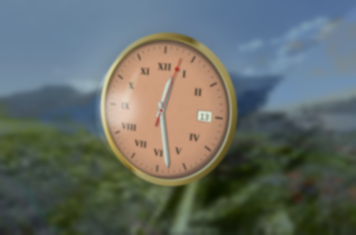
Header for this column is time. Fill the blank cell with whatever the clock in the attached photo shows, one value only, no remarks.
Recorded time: 12:28:03
